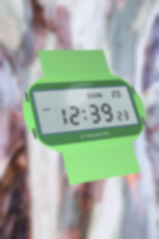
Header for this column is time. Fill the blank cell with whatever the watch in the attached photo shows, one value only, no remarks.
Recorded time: 12:39
